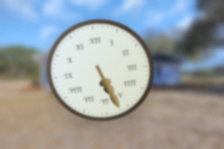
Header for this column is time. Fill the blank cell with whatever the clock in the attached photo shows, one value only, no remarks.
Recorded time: 5:27
